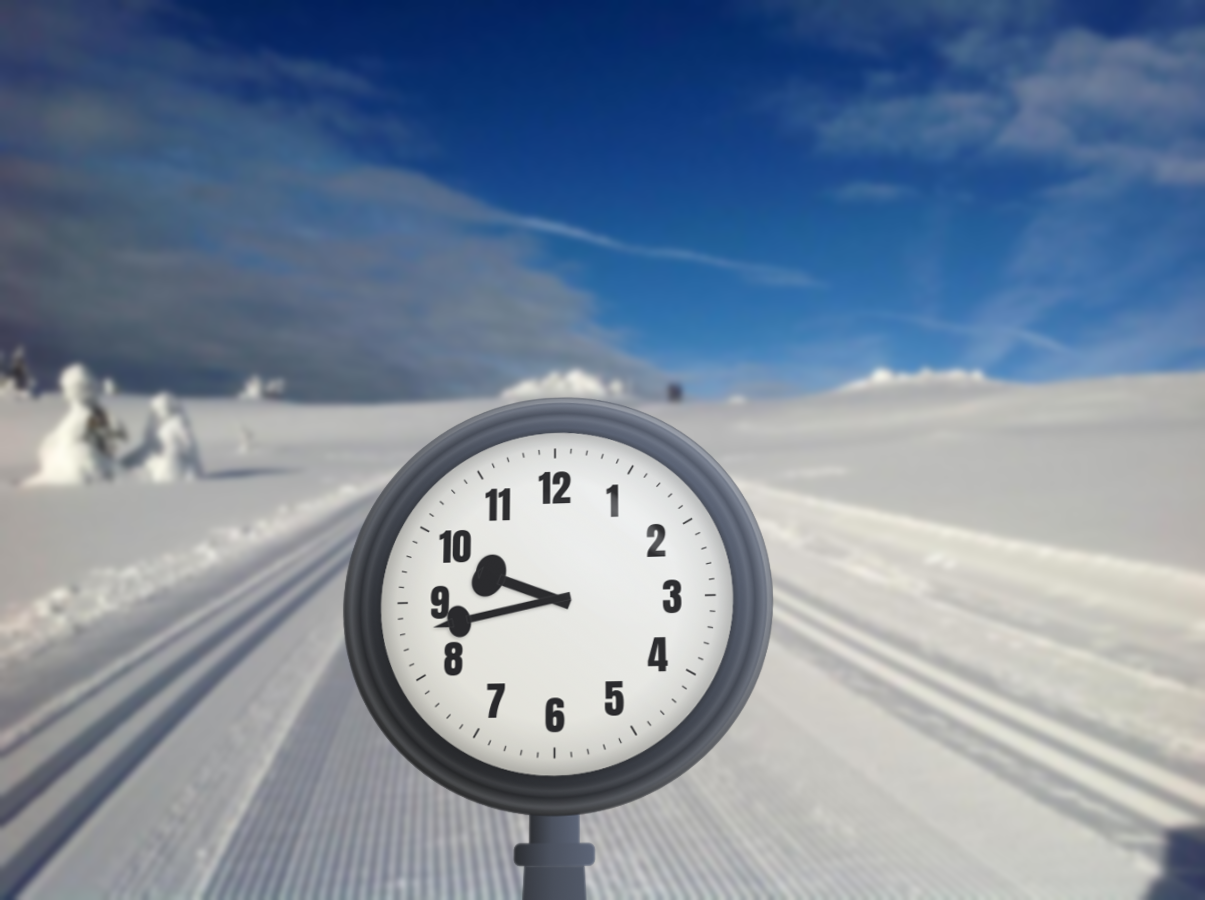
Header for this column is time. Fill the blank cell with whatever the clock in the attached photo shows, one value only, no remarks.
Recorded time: 9:43
